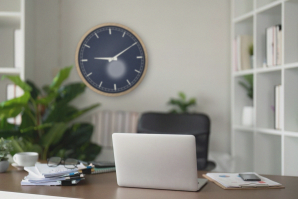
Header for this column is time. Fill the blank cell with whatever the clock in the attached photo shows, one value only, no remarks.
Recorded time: 9:10
